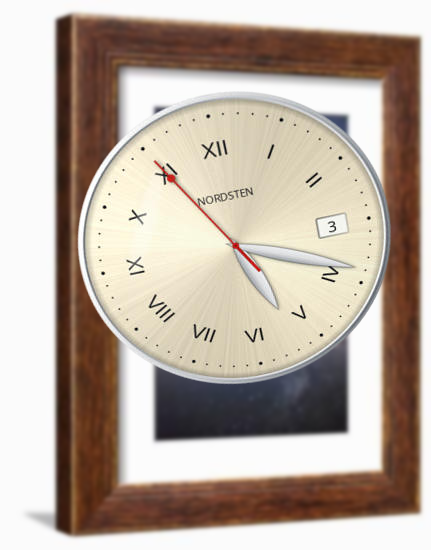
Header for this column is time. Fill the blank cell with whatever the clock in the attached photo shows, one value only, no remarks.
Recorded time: 5:18:55
